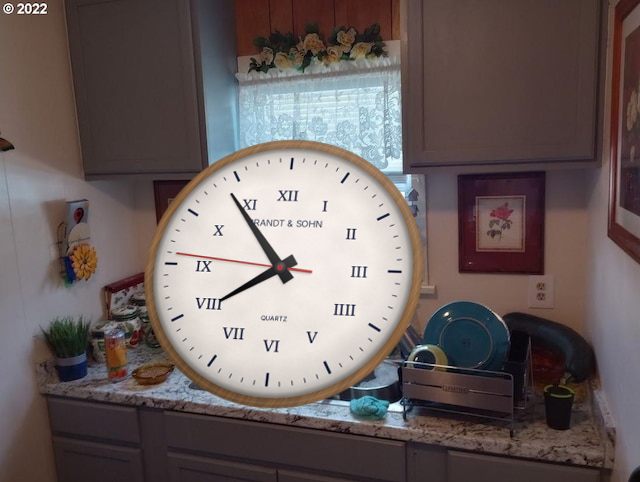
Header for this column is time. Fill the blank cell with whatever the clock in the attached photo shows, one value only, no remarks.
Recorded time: 7:53:46
